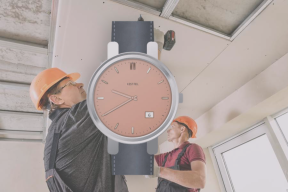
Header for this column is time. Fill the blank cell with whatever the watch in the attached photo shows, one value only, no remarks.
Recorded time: 9:40
